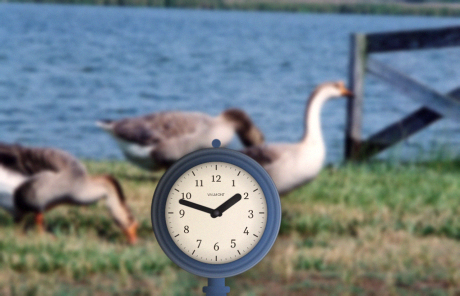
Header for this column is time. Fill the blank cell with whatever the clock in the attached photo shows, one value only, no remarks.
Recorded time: 1:48
